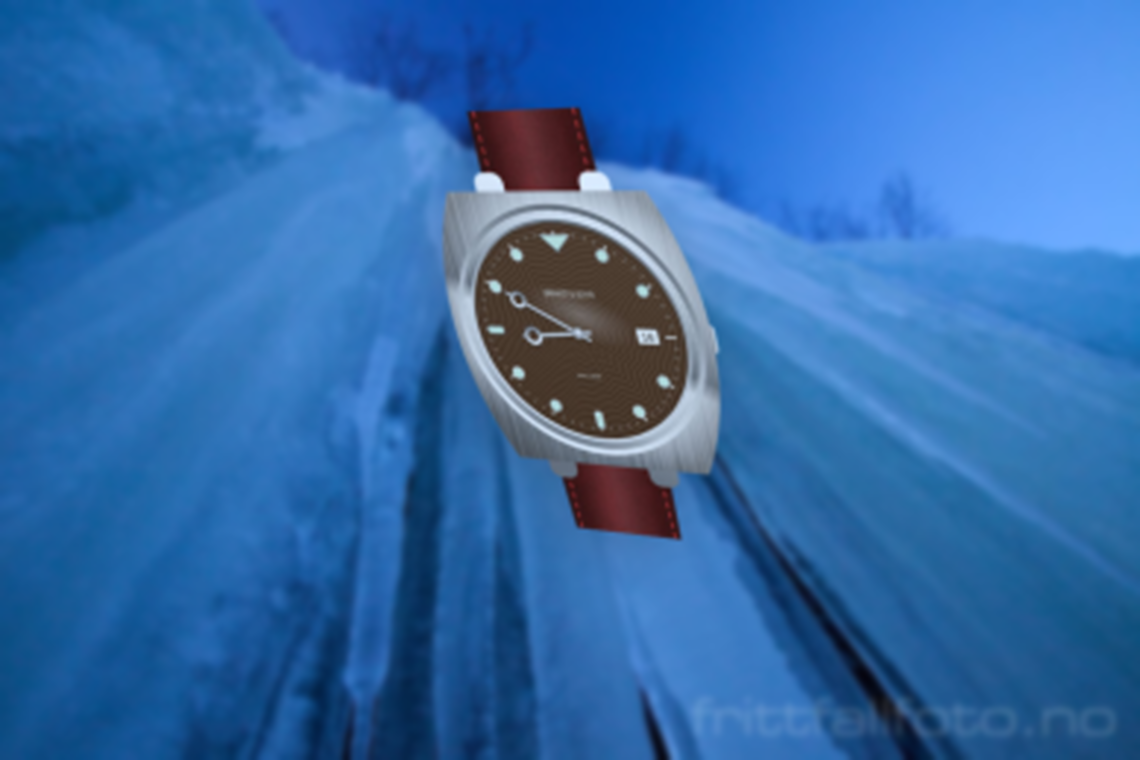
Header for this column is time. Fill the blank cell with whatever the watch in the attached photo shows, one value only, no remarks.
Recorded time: 8:50
